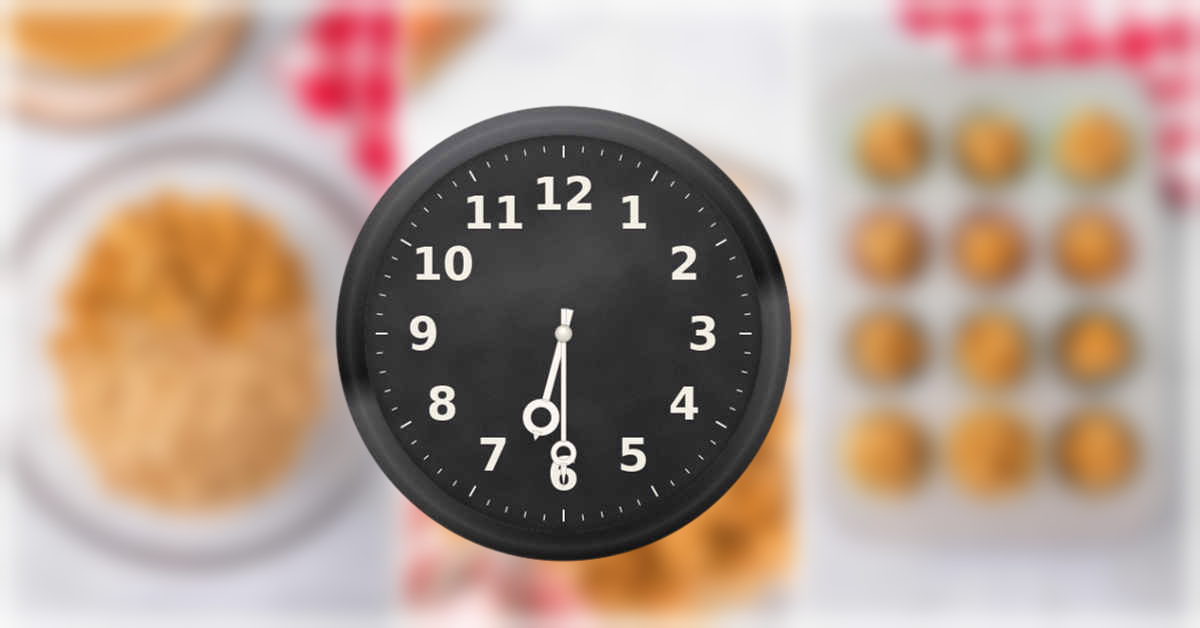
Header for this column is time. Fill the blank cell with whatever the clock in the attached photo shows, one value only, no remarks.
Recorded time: 6:30
